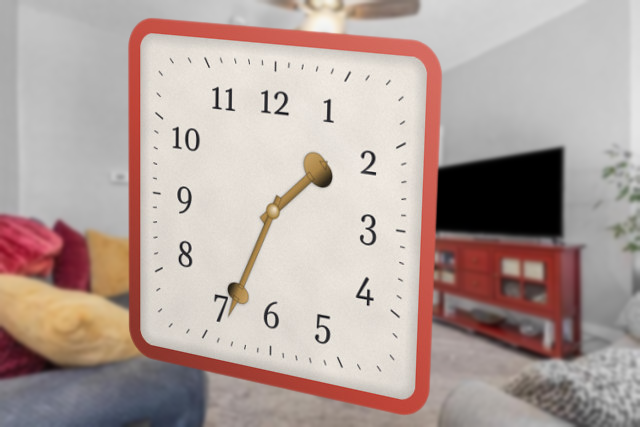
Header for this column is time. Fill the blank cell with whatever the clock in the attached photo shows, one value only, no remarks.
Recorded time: 1:34
